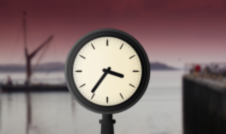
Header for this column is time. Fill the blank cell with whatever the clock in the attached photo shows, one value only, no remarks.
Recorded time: 3:36
